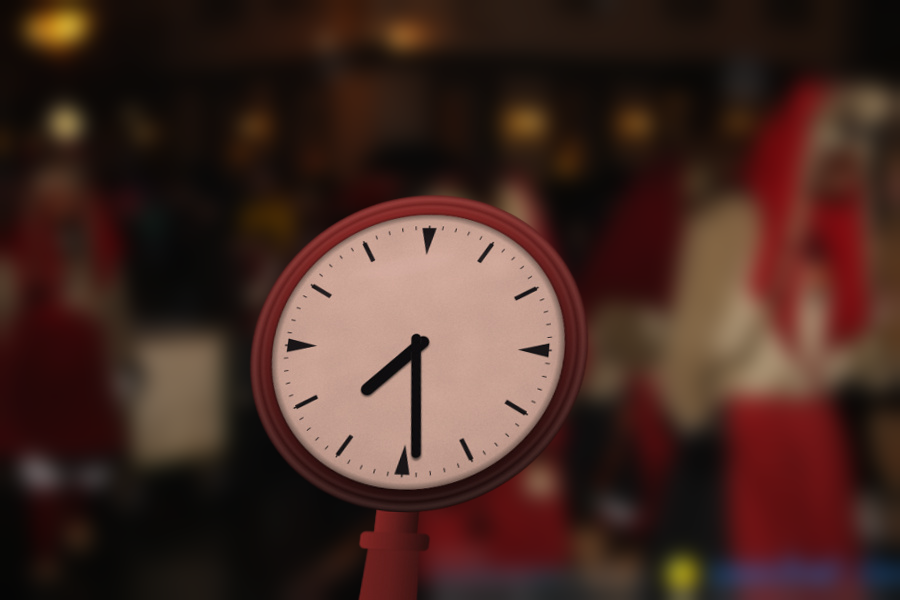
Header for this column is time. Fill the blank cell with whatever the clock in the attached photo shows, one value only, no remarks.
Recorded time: 7:29
